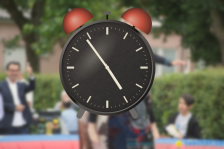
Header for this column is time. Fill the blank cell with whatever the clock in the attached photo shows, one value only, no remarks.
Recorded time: 4:54
